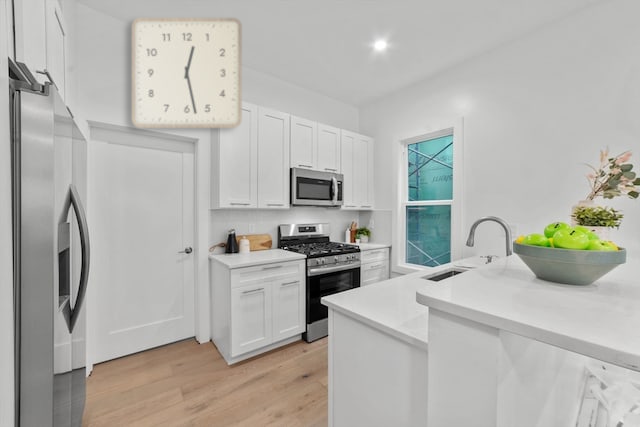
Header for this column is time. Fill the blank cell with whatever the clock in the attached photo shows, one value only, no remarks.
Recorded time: 12:28
